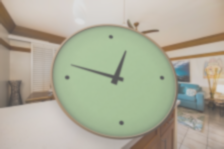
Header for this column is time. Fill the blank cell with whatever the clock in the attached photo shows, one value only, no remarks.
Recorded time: 12:48
